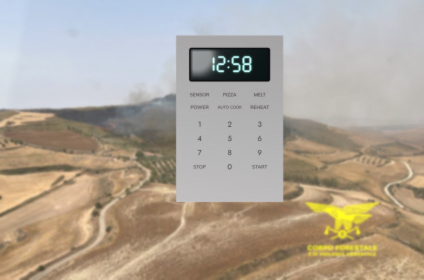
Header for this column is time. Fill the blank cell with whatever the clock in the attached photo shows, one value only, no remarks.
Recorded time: 12:58
